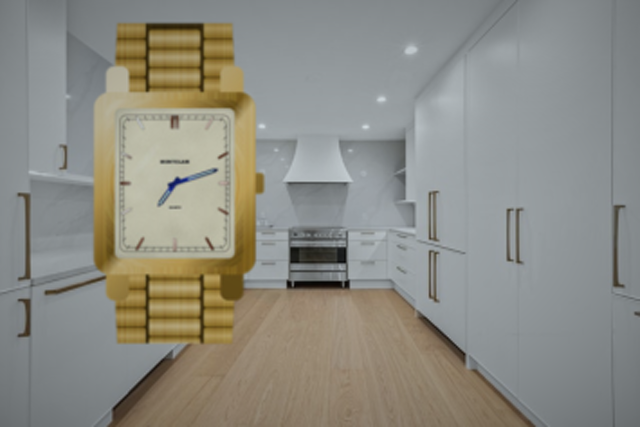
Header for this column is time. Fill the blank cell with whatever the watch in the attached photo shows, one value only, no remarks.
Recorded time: 7:12
